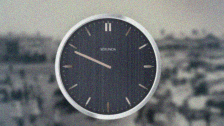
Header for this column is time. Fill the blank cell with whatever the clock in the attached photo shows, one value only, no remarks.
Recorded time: 9:49
